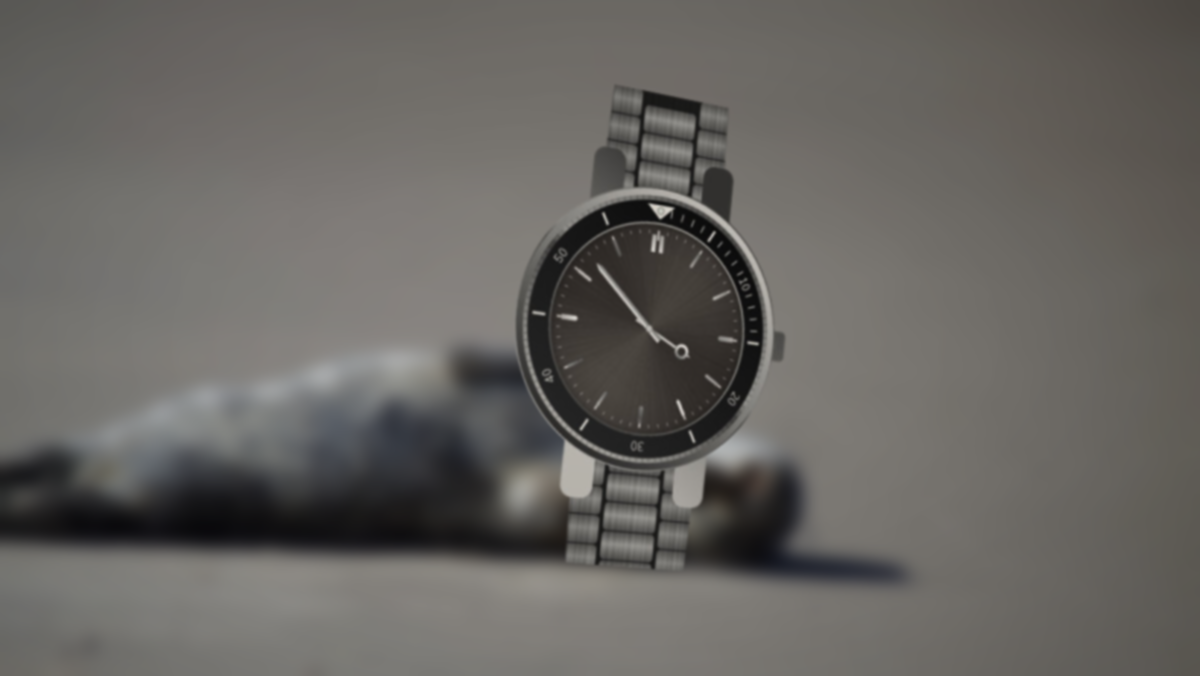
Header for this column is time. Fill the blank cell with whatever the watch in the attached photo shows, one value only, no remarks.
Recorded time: 3:52
